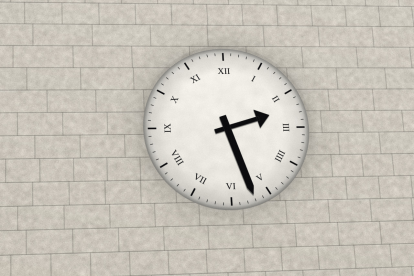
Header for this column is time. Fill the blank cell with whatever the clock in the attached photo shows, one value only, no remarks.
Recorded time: 2:27
